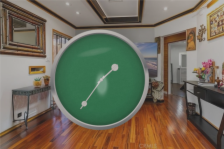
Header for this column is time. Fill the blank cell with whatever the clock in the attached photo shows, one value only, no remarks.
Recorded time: 1:36
